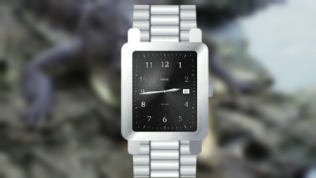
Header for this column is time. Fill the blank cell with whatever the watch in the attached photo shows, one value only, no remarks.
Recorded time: 2:44
